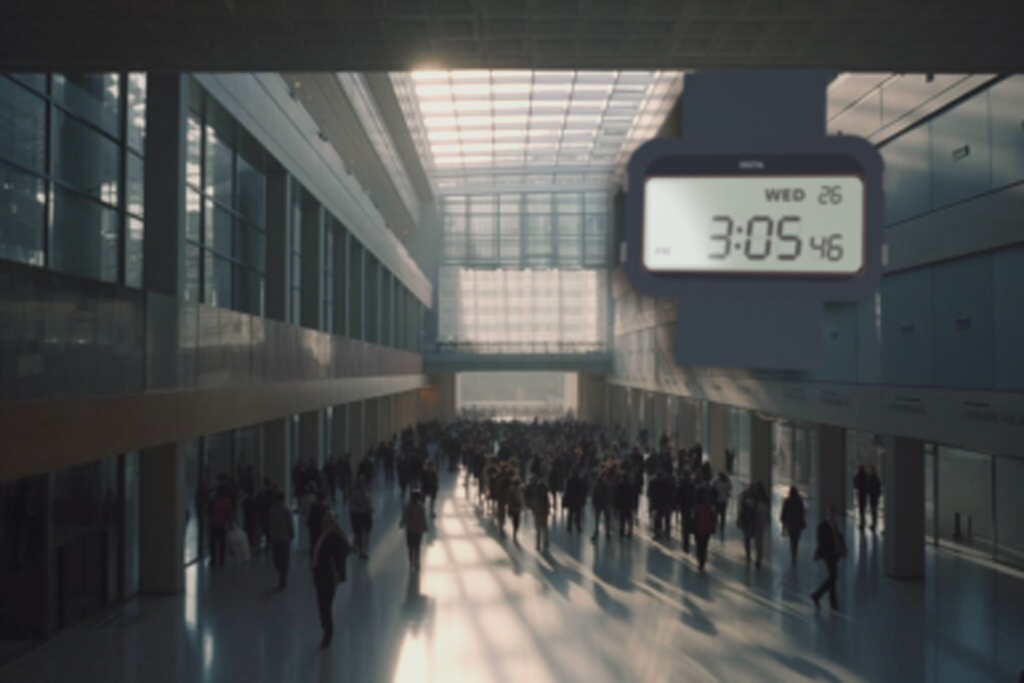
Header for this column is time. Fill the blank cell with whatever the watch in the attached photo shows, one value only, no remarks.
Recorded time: 3:05:46
